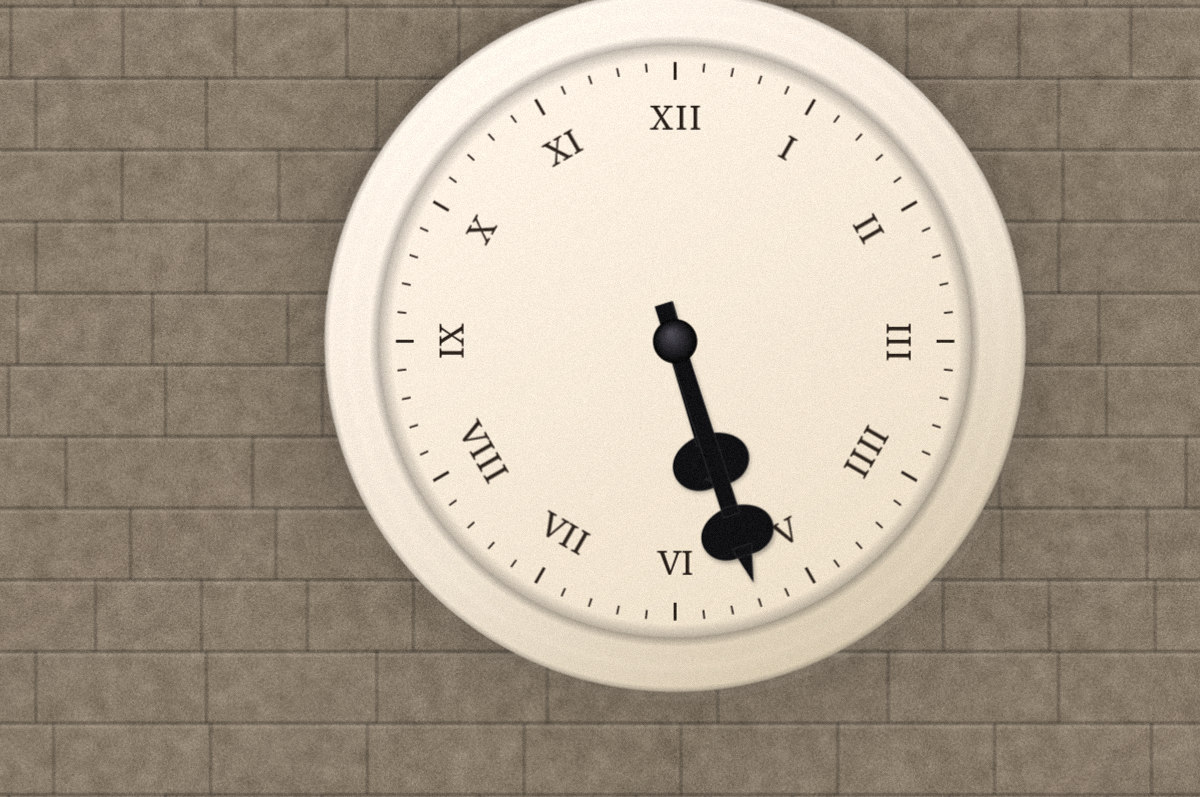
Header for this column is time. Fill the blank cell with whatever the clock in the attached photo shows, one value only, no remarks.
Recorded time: 5:27
